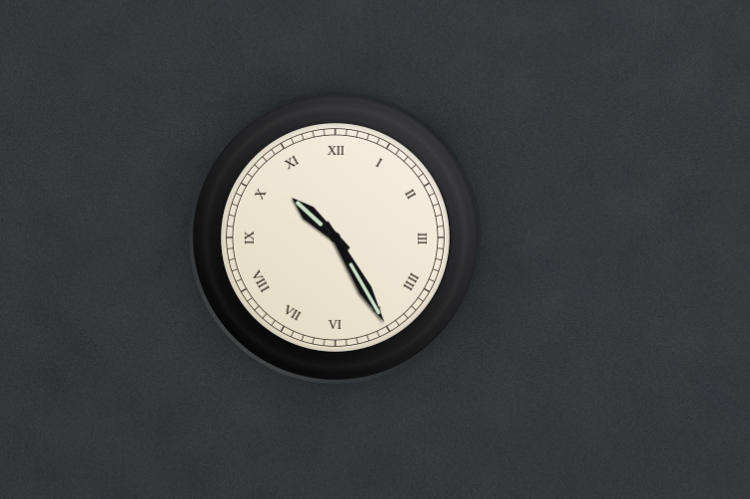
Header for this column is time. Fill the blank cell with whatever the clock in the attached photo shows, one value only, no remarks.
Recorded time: 10:25
